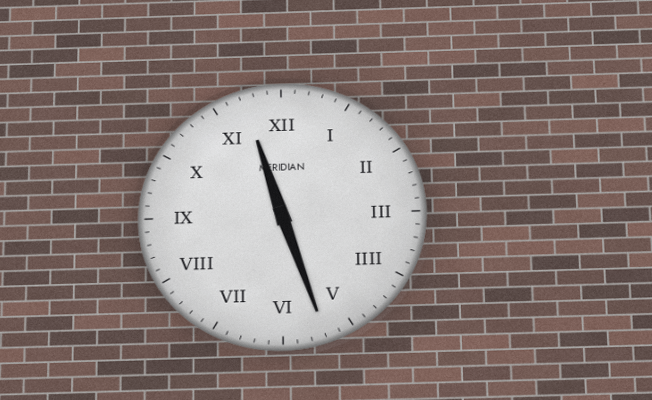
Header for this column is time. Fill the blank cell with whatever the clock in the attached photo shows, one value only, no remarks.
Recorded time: 11:27
